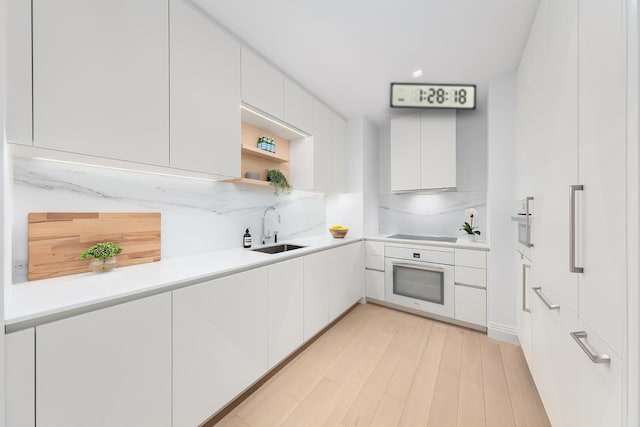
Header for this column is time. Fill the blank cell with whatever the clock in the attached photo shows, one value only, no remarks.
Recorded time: 1:28:18
